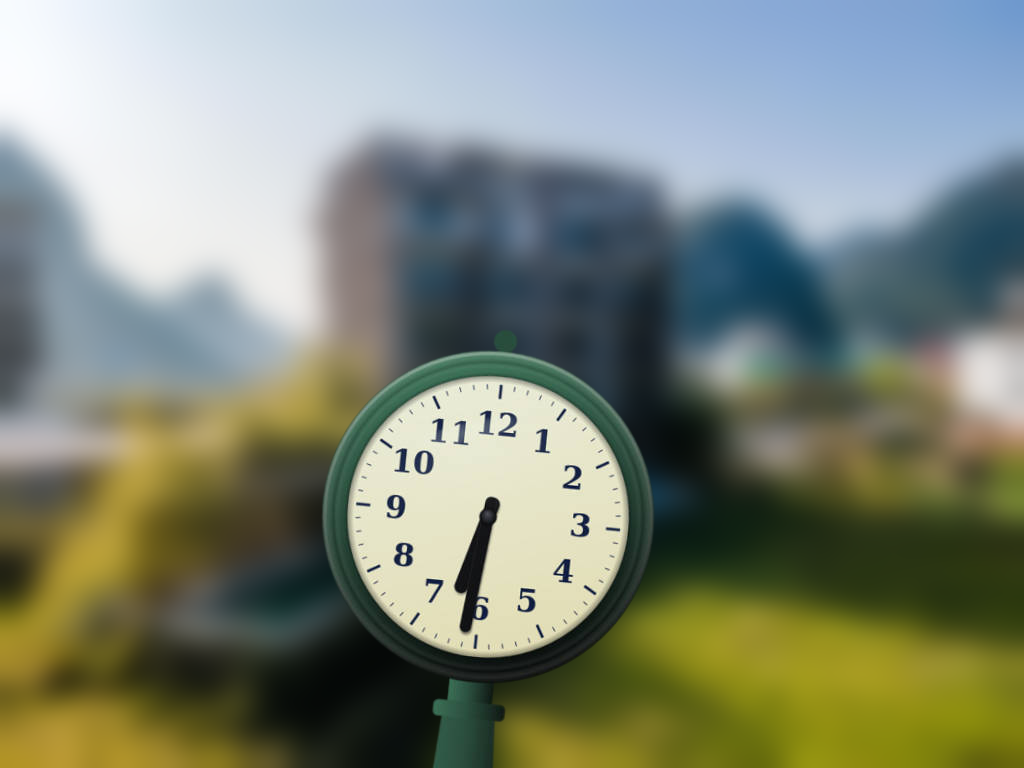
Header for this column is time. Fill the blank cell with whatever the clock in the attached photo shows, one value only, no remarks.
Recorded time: 6:31
